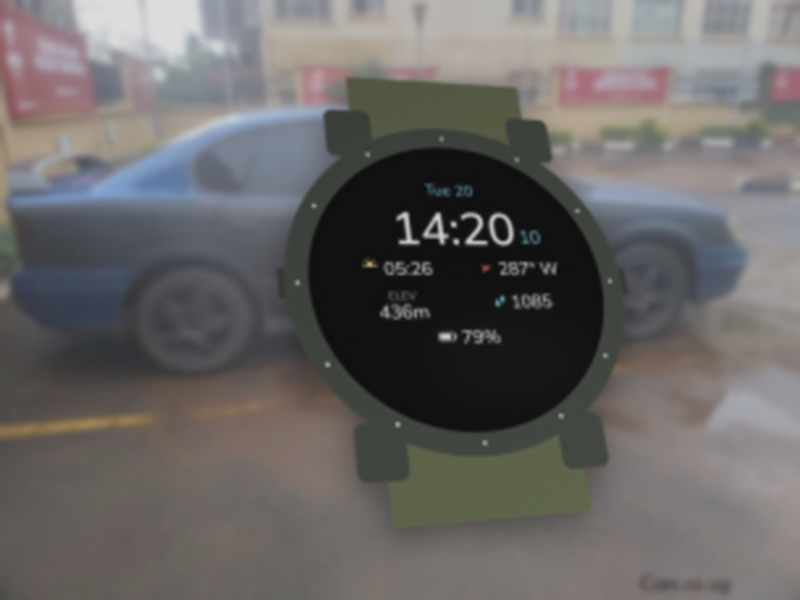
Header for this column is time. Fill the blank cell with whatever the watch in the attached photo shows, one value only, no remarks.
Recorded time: 14:20
